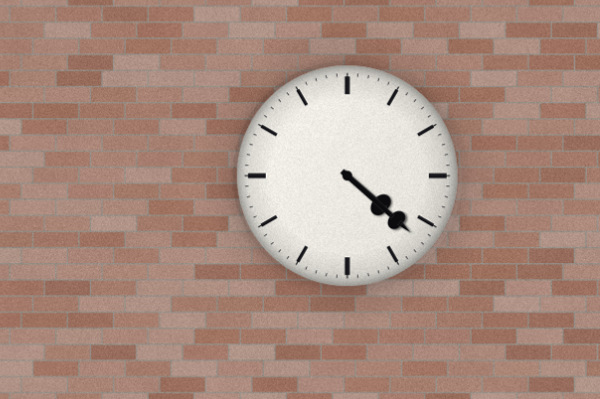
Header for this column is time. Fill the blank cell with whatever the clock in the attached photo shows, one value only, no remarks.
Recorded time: 4:22
